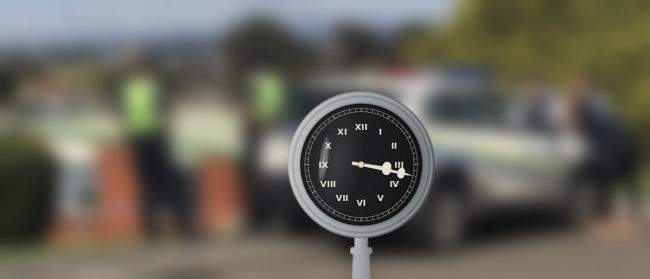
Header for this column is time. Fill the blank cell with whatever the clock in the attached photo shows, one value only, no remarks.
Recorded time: 3:17
